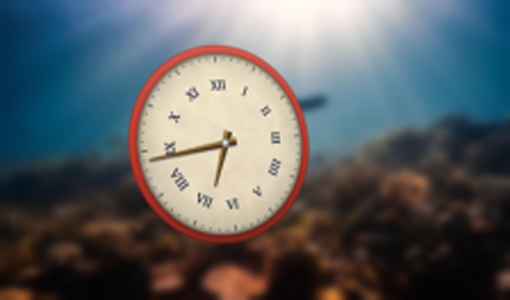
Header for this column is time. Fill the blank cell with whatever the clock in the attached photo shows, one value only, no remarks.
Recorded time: 6:44
